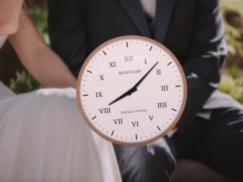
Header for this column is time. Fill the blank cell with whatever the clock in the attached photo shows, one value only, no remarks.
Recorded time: 8:08
